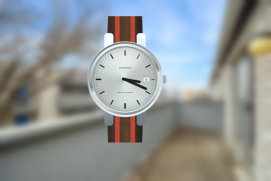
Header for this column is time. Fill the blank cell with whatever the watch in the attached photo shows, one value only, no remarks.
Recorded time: 3:19
